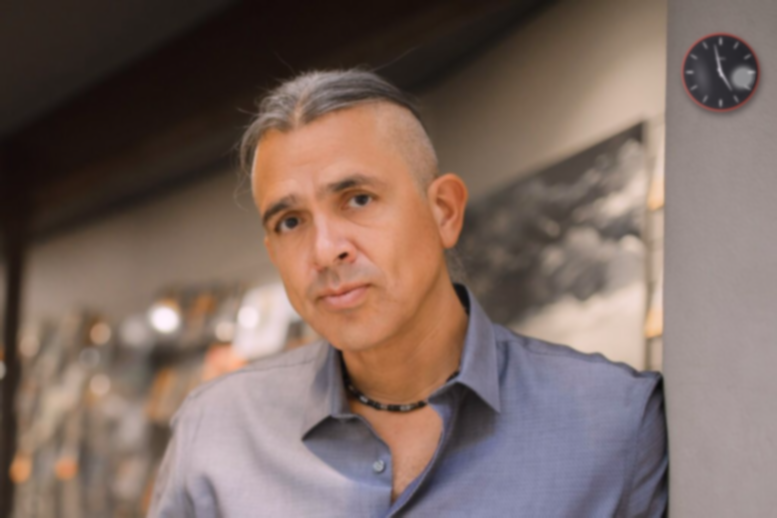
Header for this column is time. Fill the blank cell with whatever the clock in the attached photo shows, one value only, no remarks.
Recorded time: 4:58
